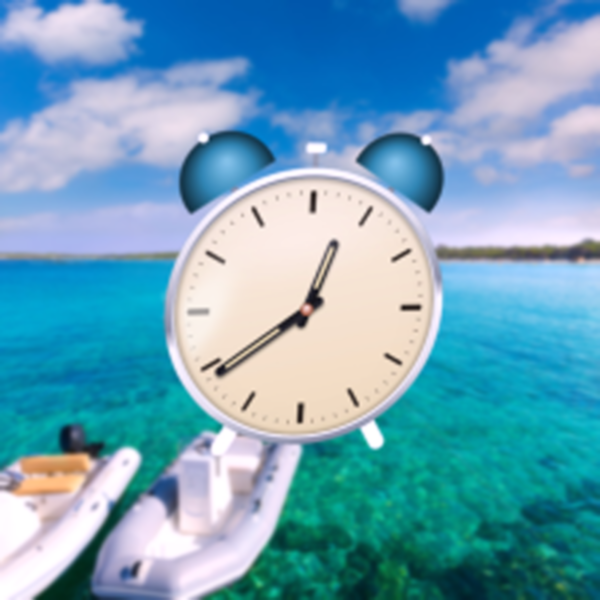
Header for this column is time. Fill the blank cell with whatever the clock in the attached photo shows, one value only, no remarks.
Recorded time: 12:39
